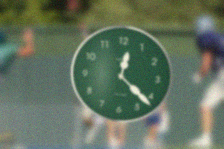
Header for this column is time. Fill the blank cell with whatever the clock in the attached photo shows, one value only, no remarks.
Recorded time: 12:22
